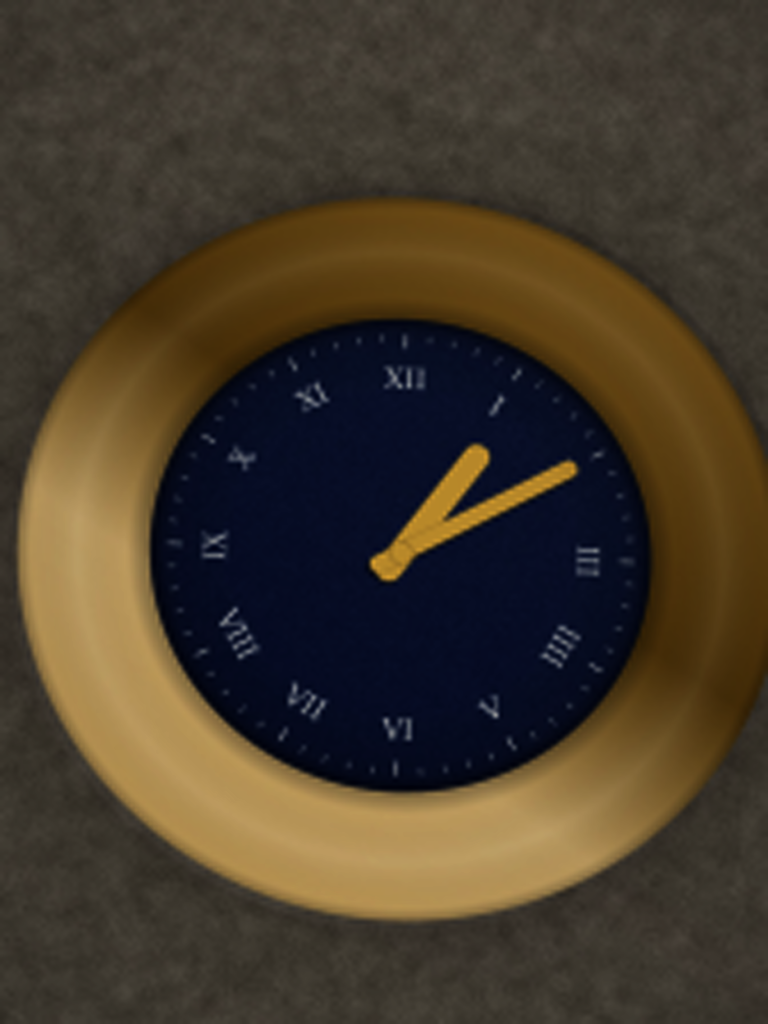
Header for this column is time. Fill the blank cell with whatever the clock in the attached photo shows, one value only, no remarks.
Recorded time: 1:10
